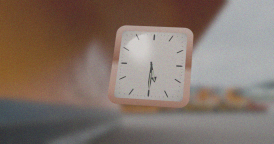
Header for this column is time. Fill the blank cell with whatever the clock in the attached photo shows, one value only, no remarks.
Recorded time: 5:30
